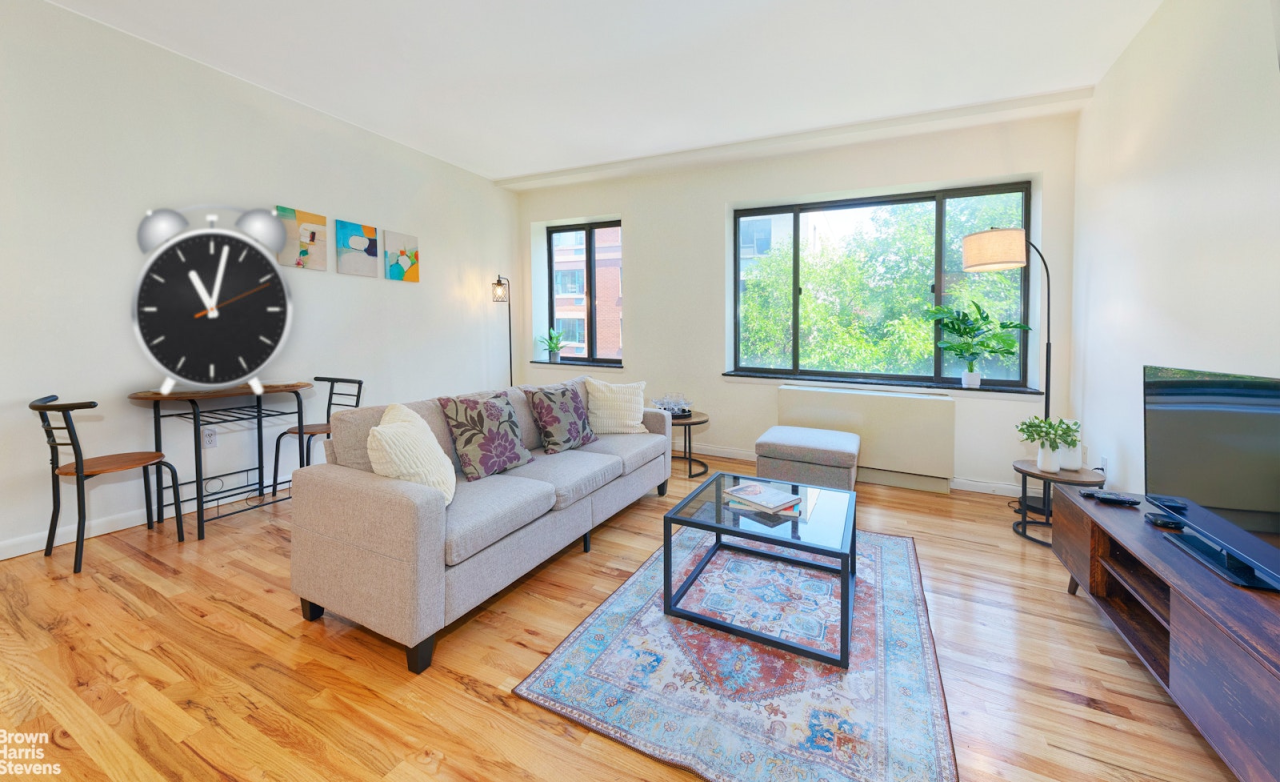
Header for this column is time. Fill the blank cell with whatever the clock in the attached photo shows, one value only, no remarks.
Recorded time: 11:02:11
